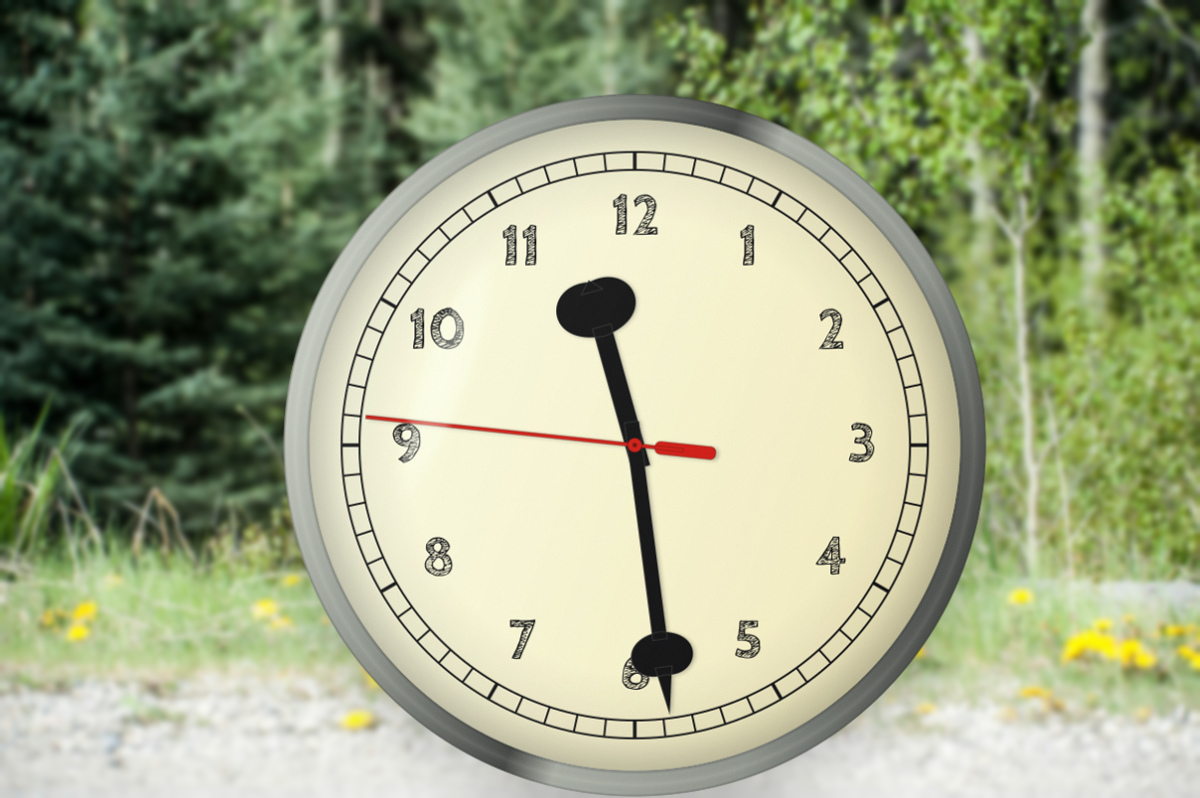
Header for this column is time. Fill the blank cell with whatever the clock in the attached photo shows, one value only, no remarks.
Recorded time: 11:28:46
